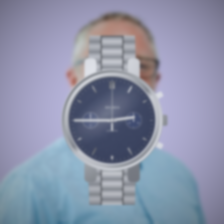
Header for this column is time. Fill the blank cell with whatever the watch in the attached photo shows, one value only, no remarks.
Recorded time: 2:45
